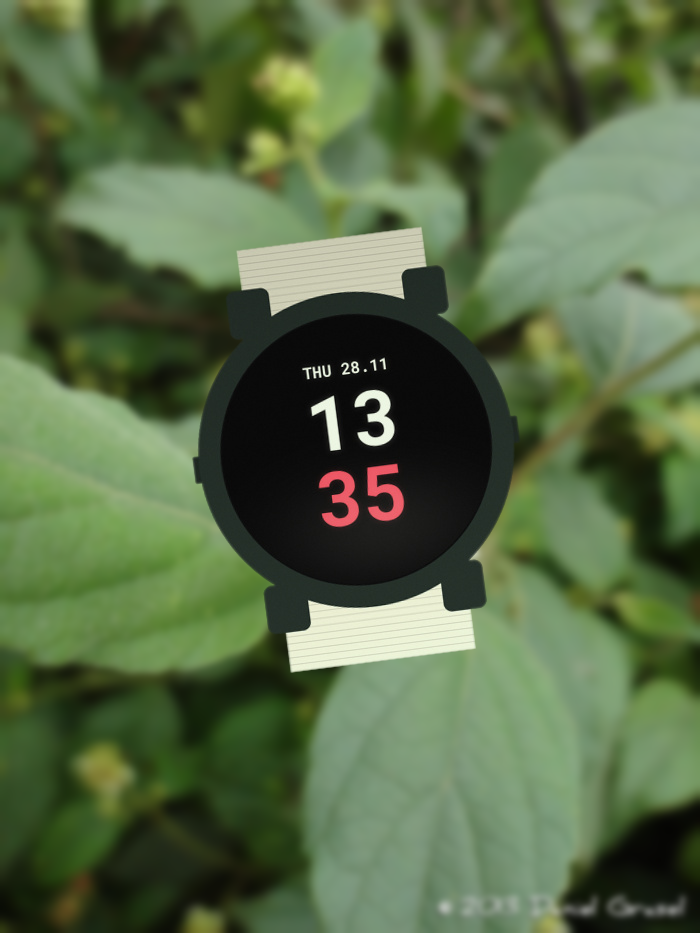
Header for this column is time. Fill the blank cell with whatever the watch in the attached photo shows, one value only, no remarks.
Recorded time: 13:35
